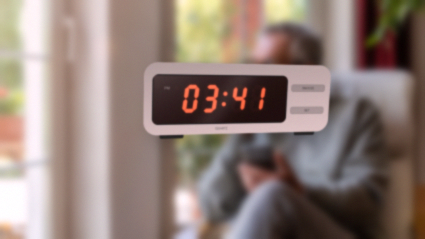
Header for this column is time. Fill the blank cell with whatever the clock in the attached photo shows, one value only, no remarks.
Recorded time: 3:41
